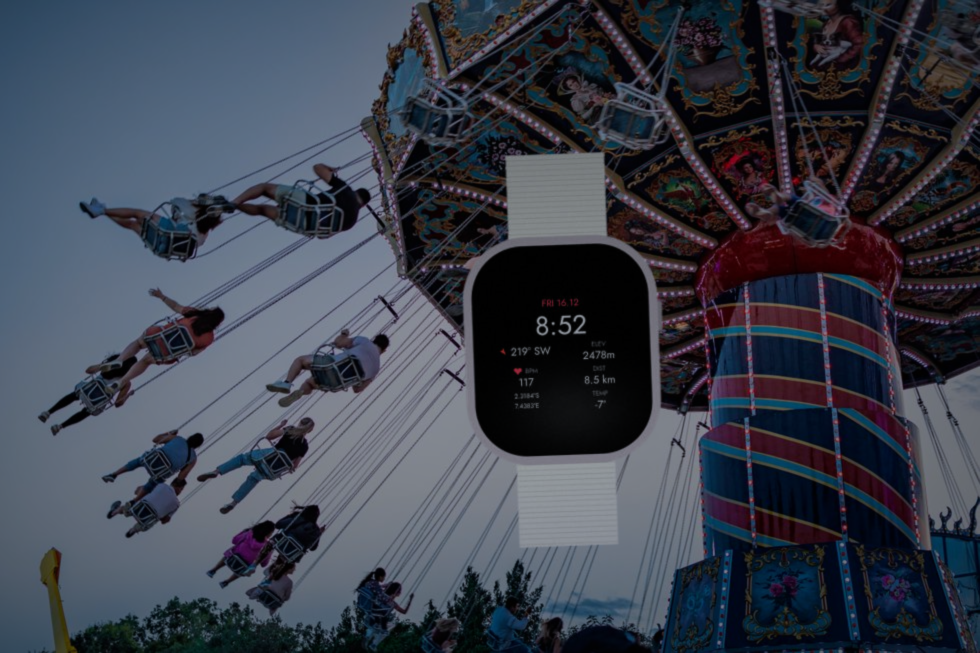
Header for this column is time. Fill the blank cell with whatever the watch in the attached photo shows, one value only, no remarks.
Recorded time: 8:52
